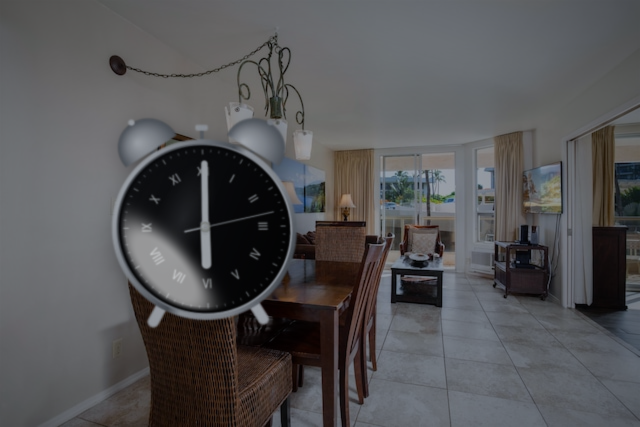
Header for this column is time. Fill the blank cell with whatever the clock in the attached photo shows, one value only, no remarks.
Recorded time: 6:00:13
